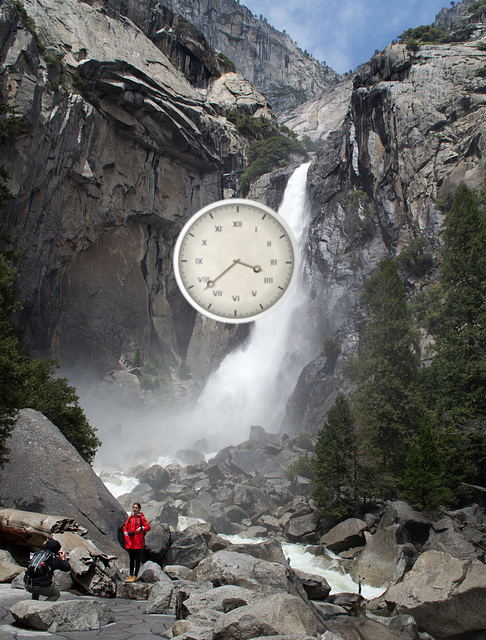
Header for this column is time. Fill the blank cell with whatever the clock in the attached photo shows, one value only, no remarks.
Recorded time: 3:38
